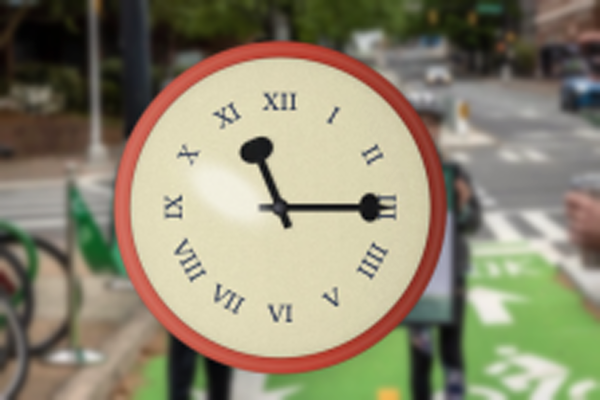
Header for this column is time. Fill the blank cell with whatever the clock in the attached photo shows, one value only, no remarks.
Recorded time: 11:15
